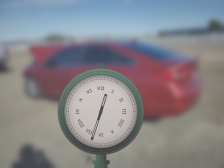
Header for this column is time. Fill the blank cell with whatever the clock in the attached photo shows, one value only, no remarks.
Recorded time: 12:33
